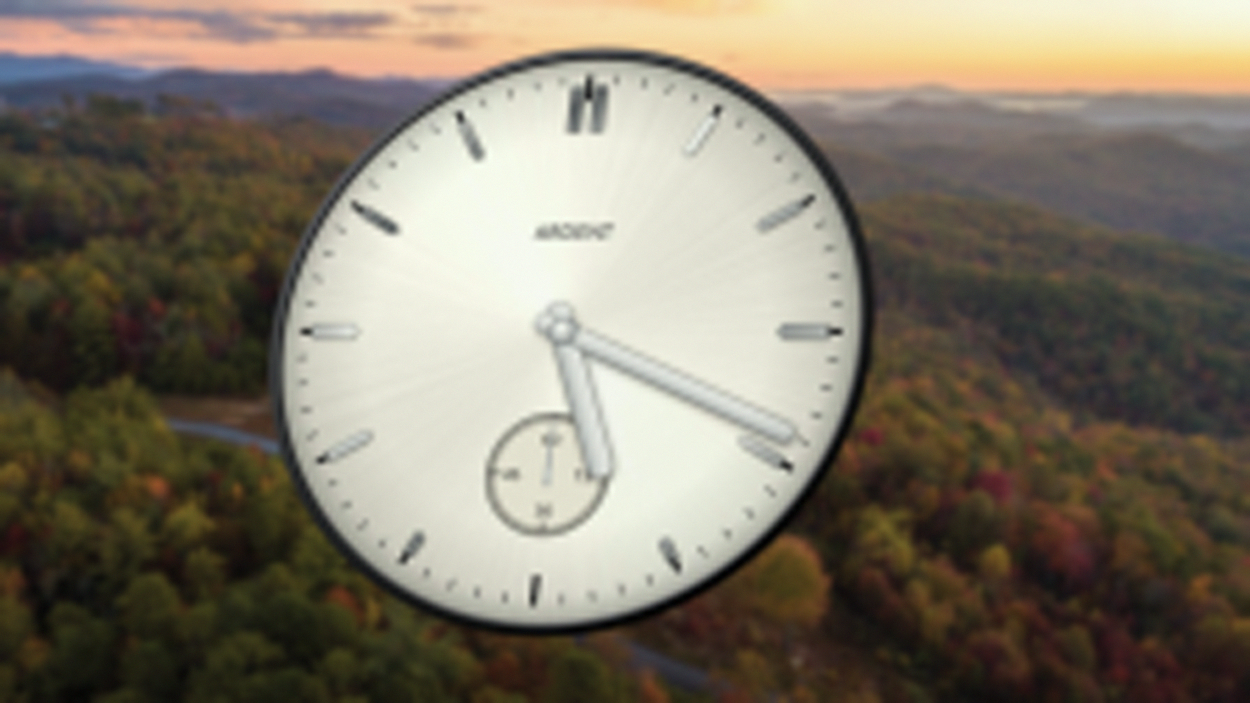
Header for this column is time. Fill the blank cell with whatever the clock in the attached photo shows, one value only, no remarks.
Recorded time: 5:19
